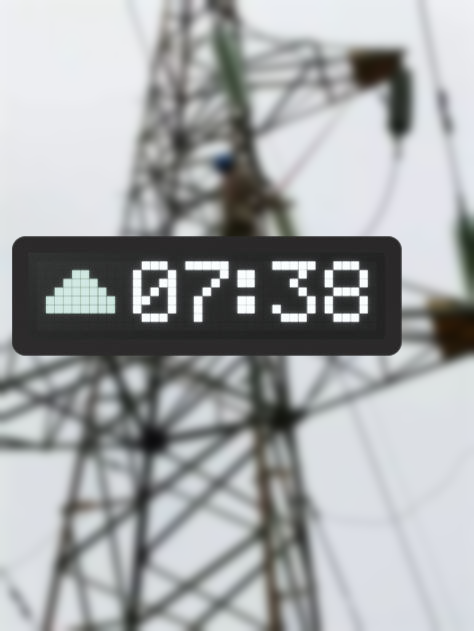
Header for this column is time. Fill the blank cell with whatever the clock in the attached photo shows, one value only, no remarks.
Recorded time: 7:38
